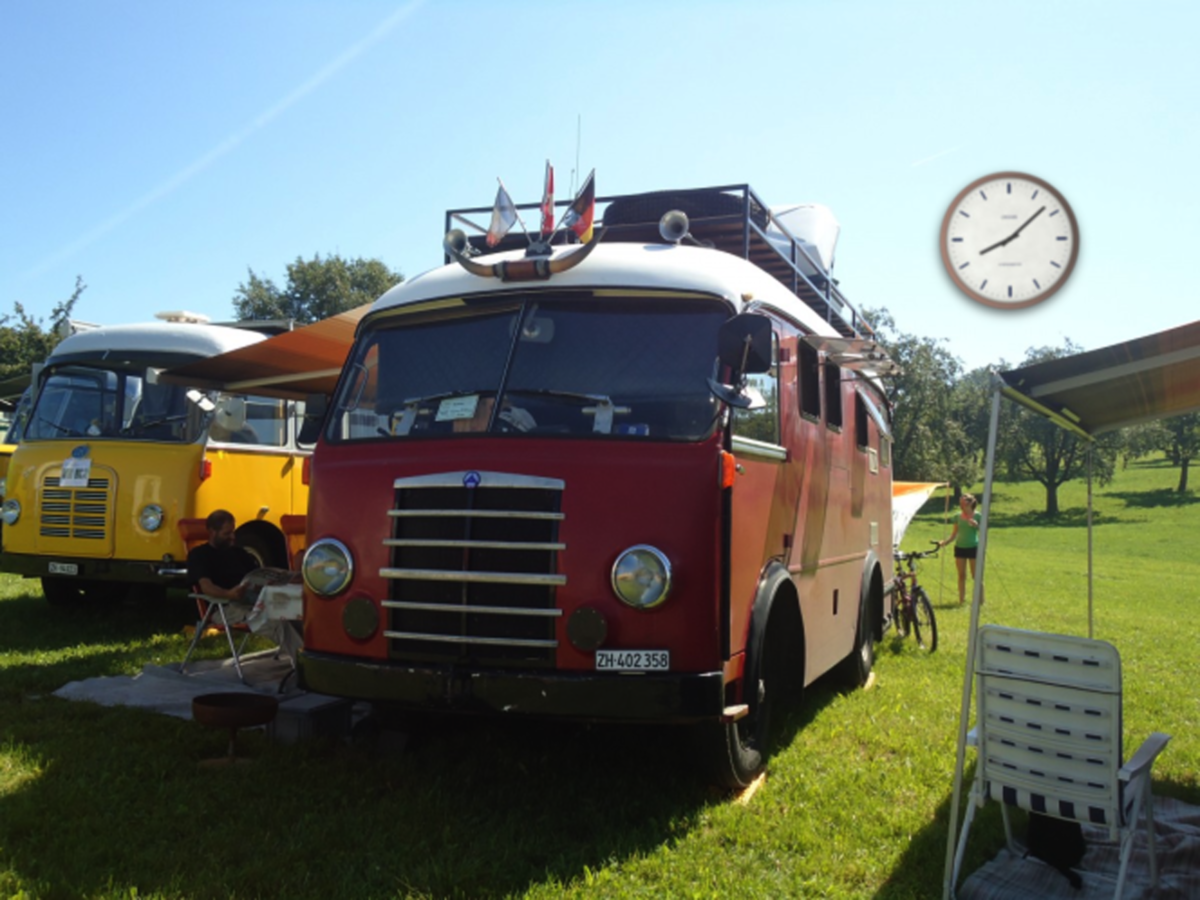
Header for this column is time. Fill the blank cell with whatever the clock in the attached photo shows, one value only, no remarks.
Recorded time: 8:08
